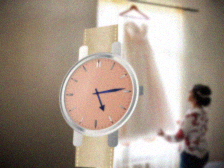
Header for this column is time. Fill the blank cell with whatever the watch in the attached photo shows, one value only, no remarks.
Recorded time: 5:14
